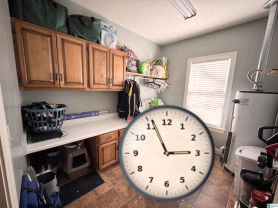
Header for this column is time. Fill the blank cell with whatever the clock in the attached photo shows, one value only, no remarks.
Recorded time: 2:56
